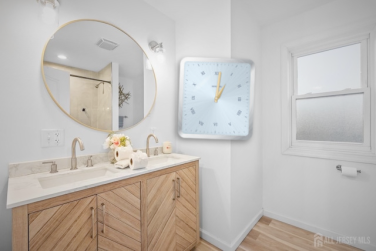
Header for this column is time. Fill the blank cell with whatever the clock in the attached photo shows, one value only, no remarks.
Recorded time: 1:01
